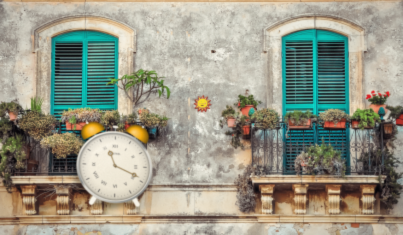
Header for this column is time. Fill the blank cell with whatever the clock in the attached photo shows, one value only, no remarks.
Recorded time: 11:19
